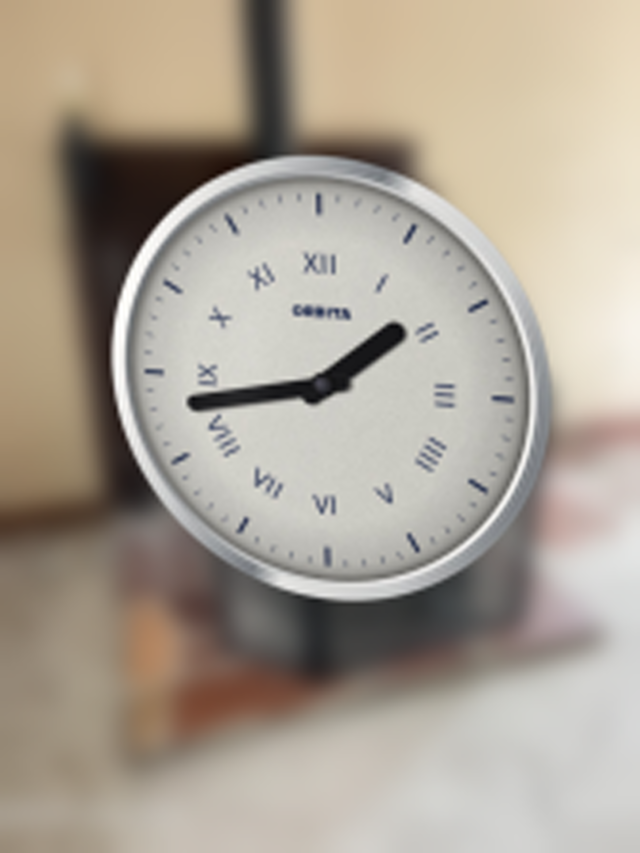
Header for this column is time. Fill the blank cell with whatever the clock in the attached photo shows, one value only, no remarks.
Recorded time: 1:43
